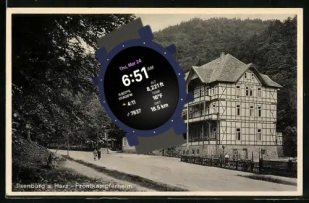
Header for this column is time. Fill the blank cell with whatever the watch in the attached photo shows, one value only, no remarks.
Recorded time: 6:51
